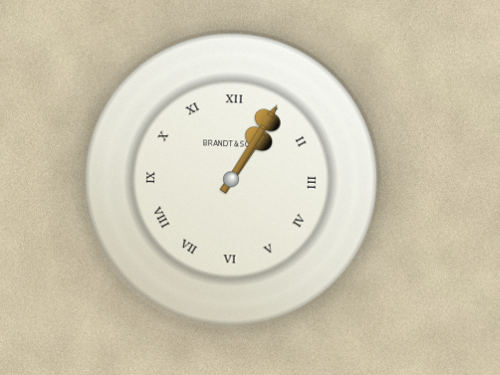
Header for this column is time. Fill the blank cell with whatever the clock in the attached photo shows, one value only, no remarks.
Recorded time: 1:05
